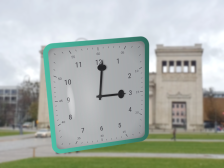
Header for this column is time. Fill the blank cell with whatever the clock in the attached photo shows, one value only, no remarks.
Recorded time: 3:01
